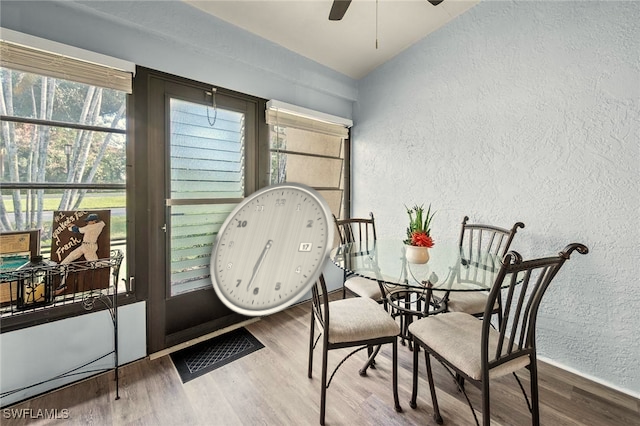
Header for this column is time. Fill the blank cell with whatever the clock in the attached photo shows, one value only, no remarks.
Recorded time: 6:32
